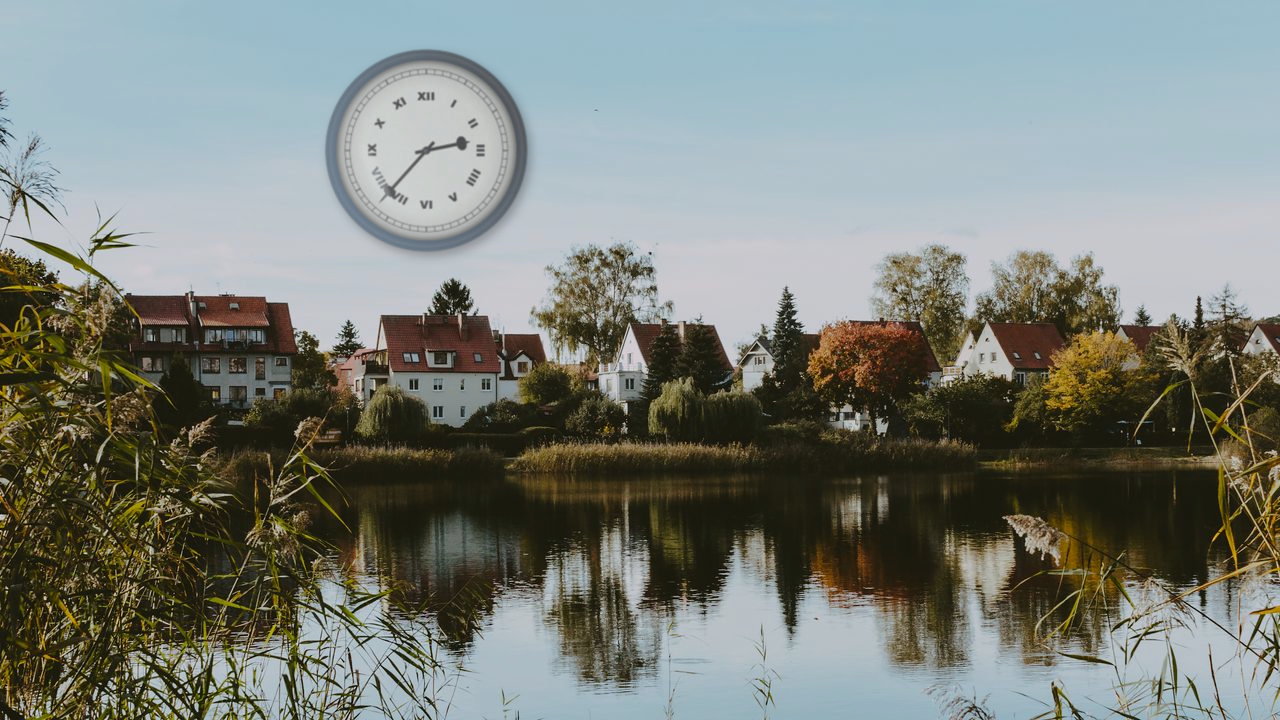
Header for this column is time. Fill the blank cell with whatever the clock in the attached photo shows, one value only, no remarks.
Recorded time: 2:37
